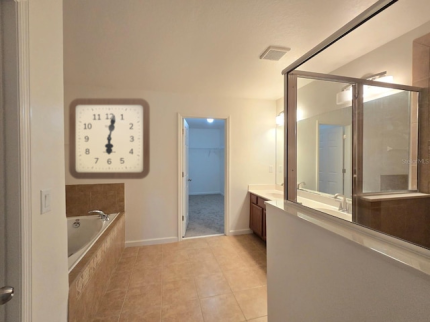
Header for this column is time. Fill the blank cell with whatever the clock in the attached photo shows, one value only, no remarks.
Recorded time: 6:02
